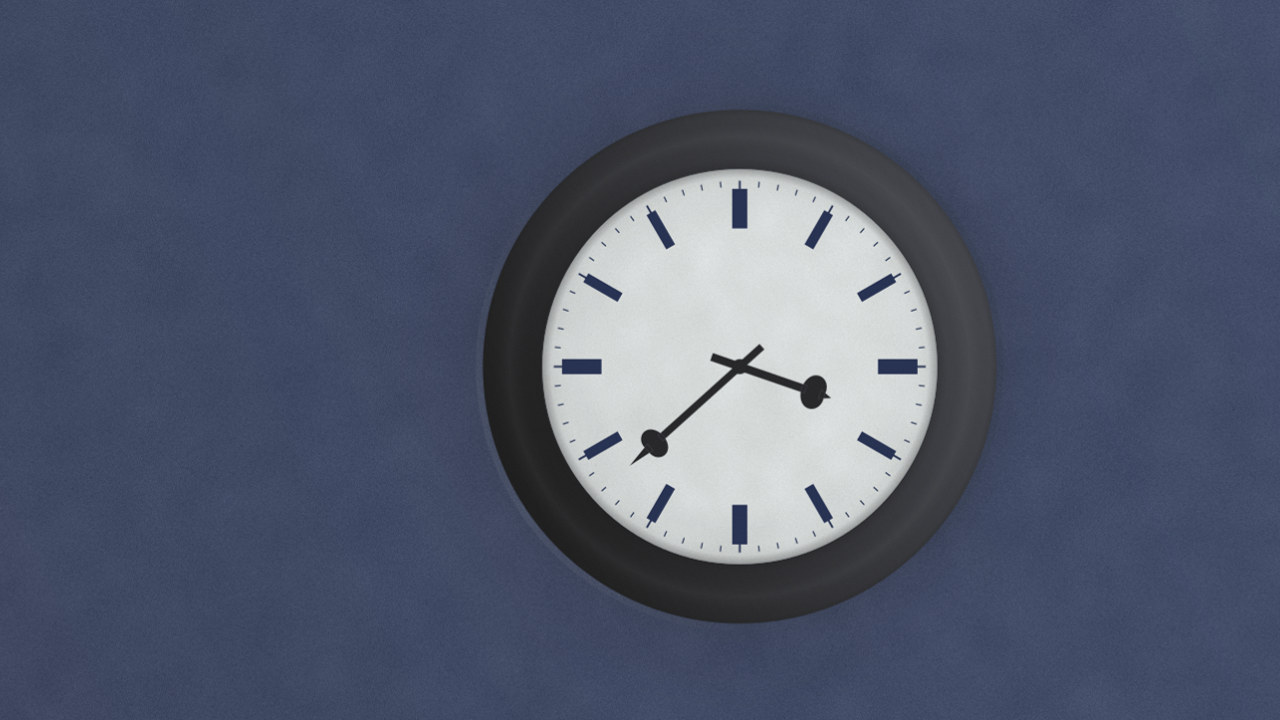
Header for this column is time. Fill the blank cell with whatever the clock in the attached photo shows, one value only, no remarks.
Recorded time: 3:38
